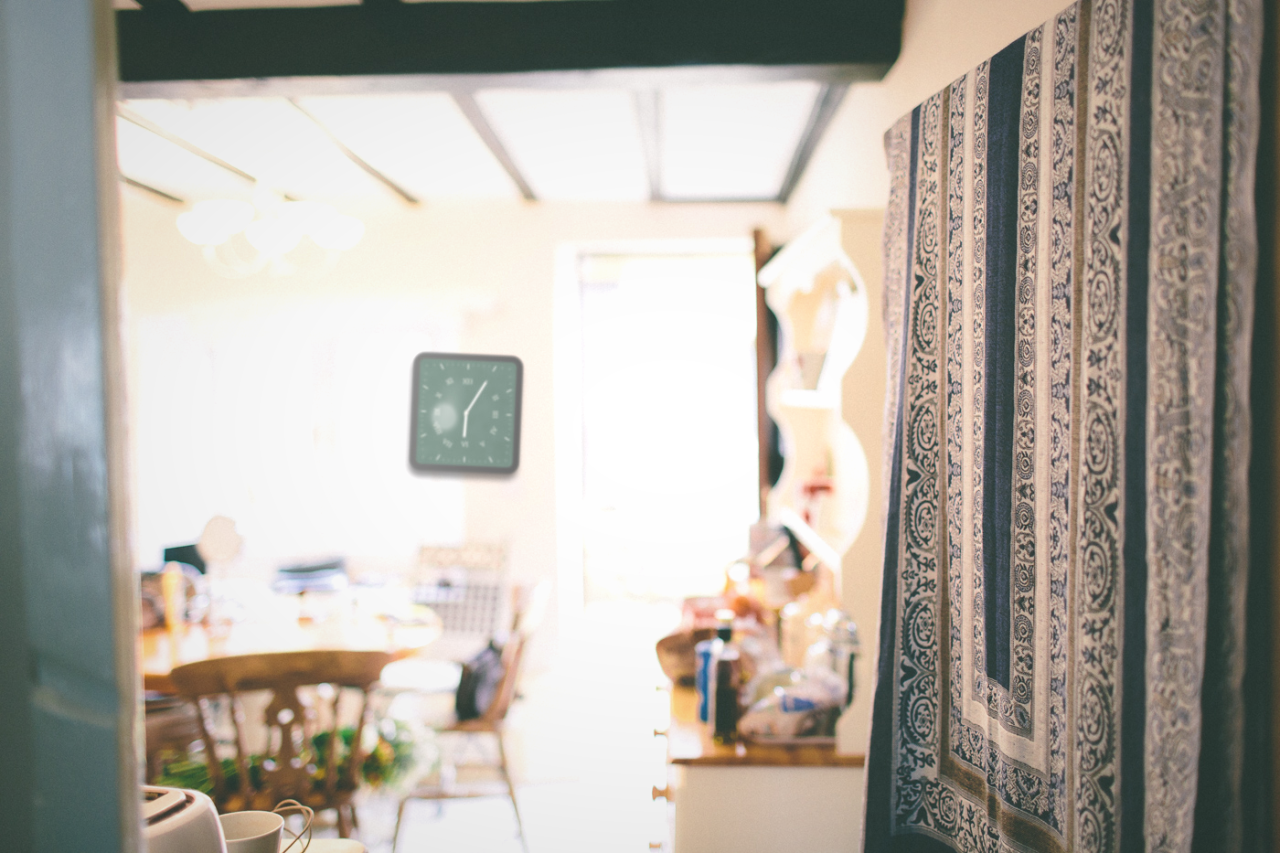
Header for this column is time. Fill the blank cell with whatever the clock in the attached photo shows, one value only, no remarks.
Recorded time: 6:05
